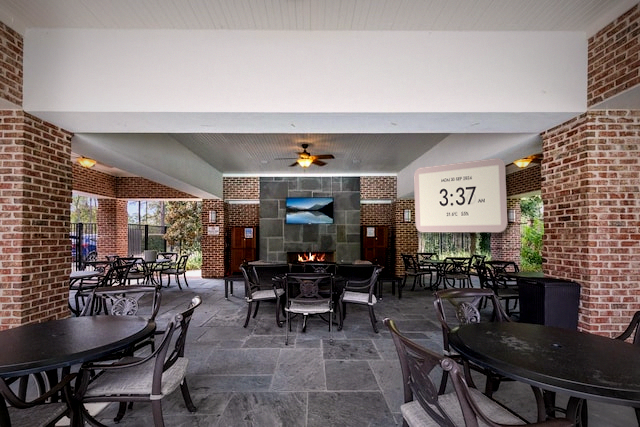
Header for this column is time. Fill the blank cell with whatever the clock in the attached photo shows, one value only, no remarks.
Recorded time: 3:37
